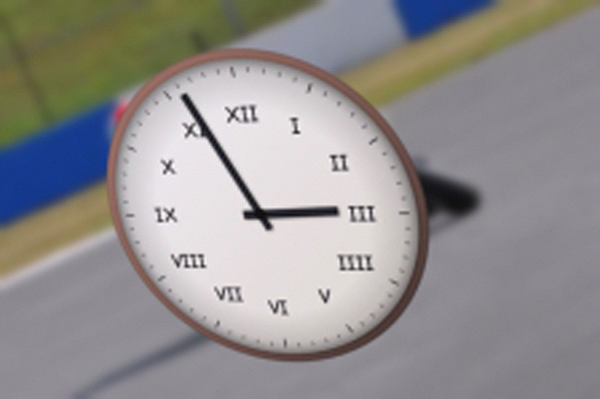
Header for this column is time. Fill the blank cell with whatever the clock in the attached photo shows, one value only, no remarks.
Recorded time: 2:56
